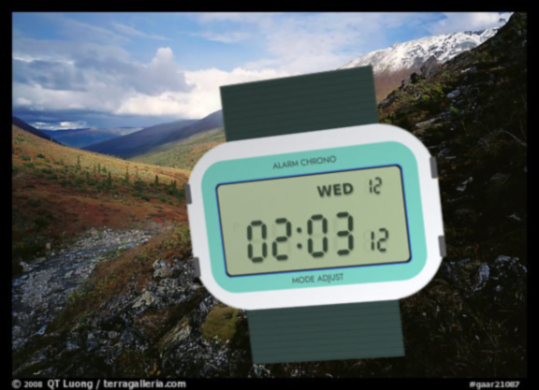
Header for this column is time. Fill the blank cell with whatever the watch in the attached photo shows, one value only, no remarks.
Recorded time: 2:03:12
